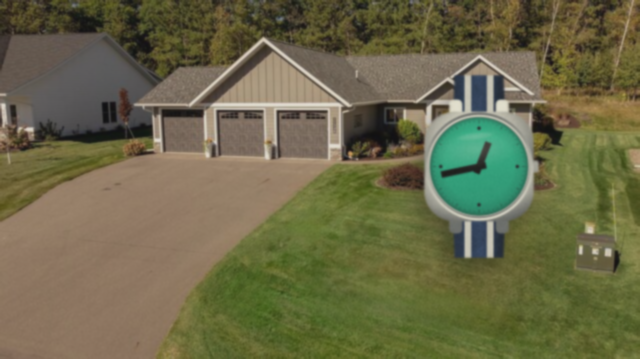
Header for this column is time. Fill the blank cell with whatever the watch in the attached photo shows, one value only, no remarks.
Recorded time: 12:43
